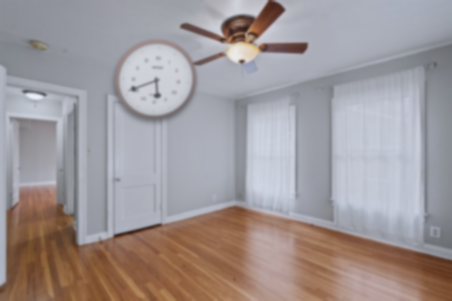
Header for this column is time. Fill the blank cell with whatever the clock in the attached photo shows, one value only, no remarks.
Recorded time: 5:41
